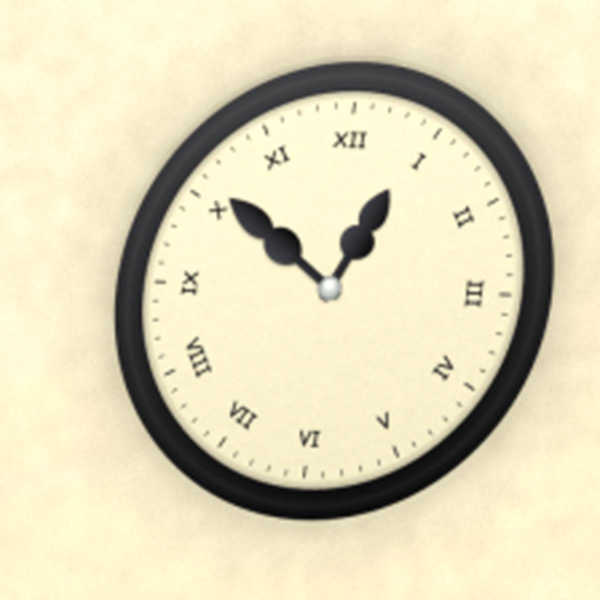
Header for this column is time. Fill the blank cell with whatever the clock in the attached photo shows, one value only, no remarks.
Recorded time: 12:51
